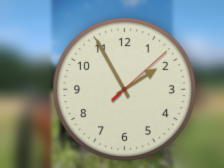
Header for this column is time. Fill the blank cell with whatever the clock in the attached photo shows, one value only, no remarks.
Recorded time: 1:55:08
